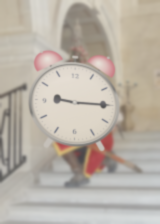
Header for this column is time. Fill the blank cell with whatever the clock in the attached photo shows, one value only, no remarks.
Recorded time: 9:15
